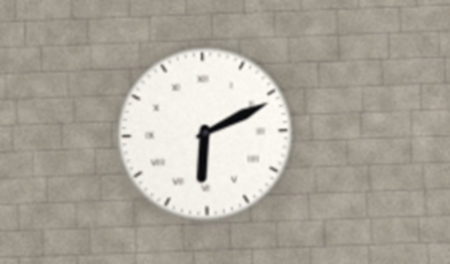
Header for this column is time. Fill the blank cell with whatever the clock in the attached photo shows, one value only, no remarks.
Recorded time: 6:11
